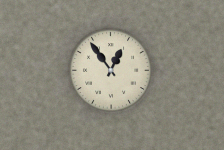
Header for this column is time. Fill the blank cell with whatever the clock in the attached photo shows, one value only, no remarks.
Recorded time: 12:54
